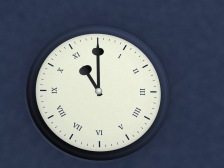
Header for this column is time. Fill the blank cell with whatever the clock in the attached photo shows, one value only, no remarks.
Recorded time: 11:00
